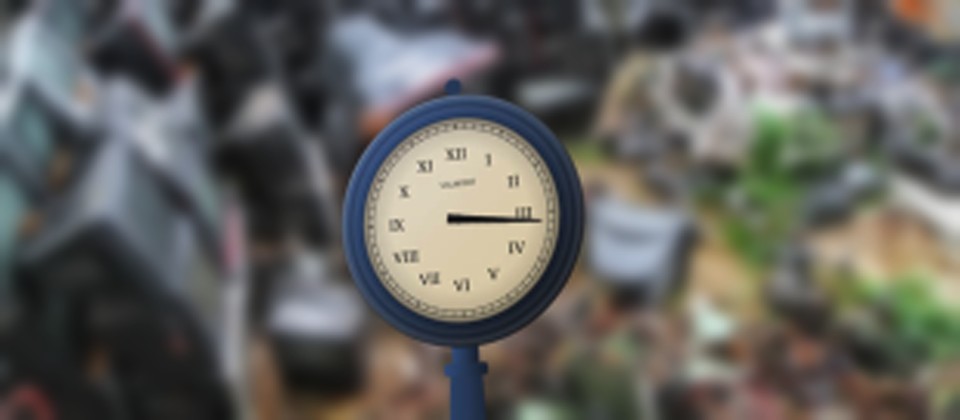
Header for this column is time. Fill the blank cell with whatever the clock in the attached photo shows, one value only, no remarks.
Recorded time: 3:16
